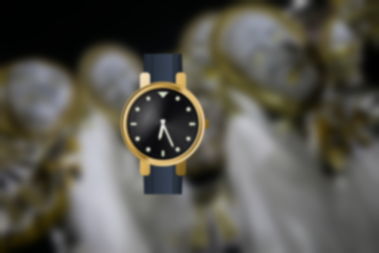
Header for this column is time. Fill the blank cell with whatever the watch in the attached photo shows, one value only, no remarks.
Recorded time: 6:26
